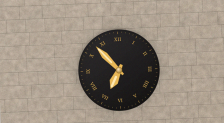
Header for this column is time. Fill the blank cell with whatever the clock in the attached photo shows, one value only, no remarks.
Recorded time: 6:53
